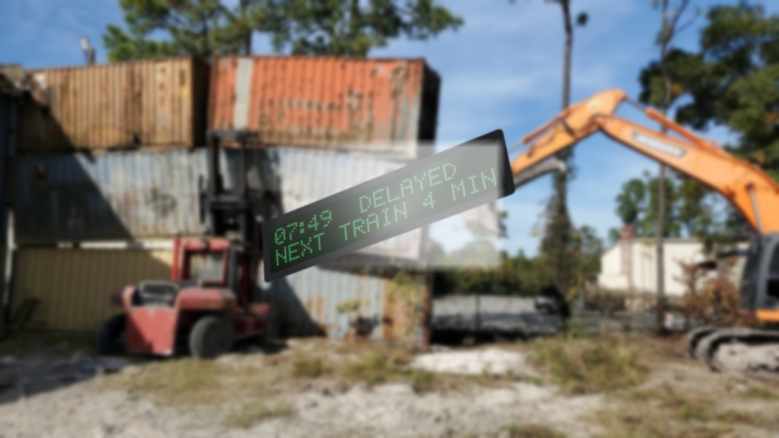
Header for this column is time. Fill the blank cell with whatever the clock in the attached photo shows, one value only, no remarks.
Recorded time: 7:49
